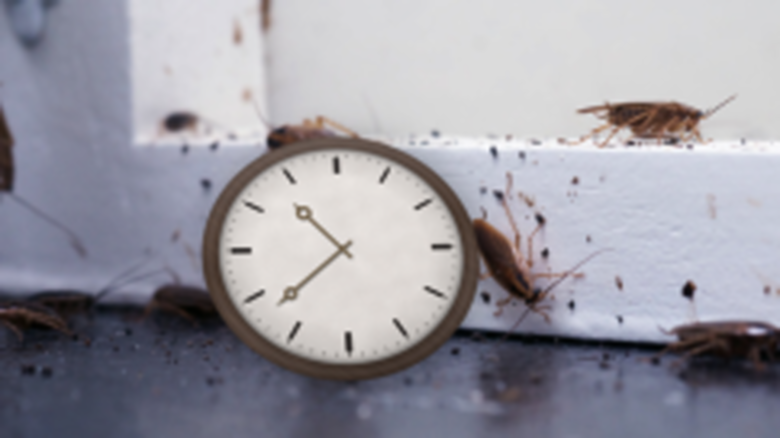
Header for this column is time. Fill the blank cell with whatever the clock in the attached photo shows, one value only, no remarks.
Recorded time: 10:38
